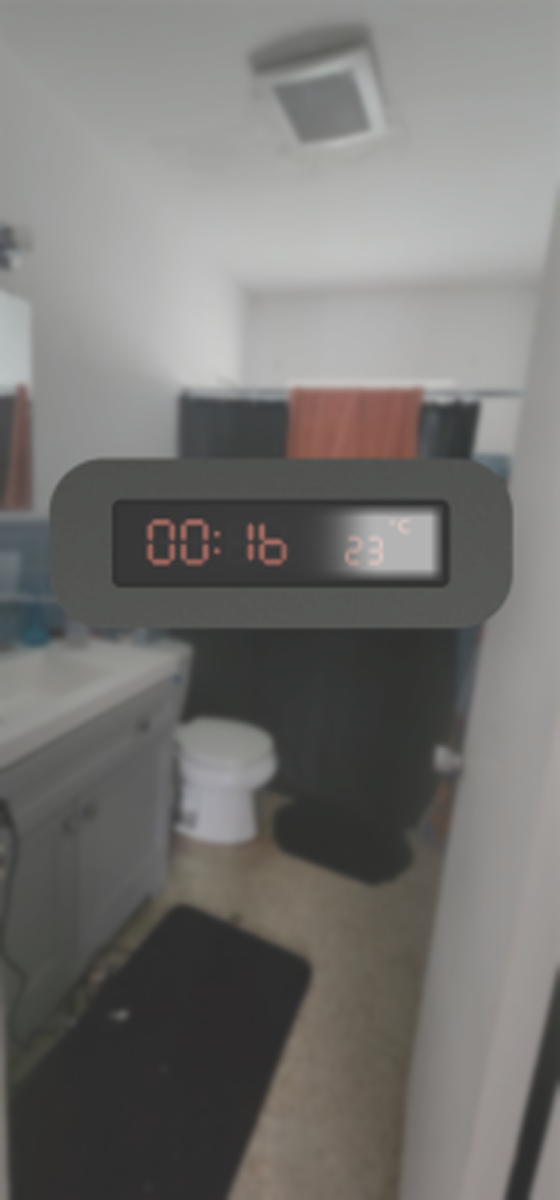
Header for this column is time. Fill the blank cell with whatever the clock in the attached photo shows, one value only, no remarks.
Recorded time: 0:16
